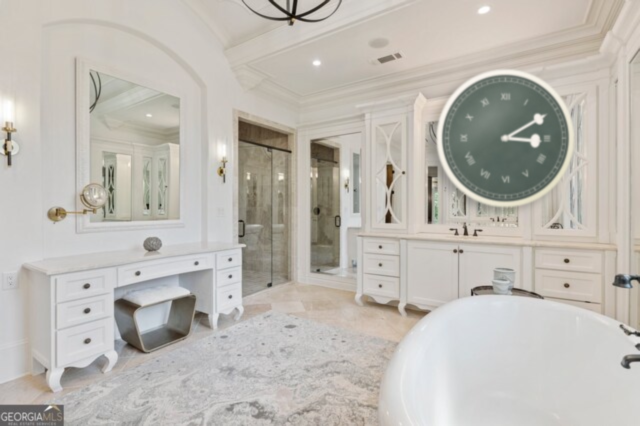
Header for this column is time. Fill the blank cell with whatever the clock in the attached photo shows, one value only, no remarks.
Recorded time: 3:10
